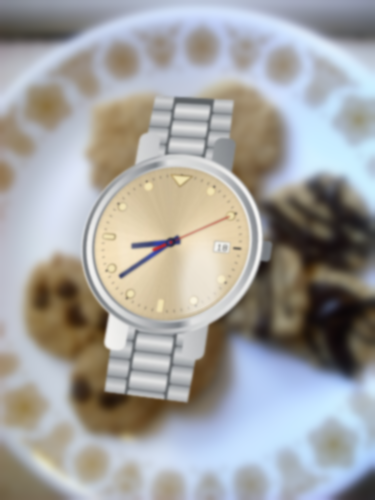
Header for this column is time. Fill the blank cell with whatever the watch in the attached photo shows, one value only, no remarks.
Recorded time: 8:38:10
